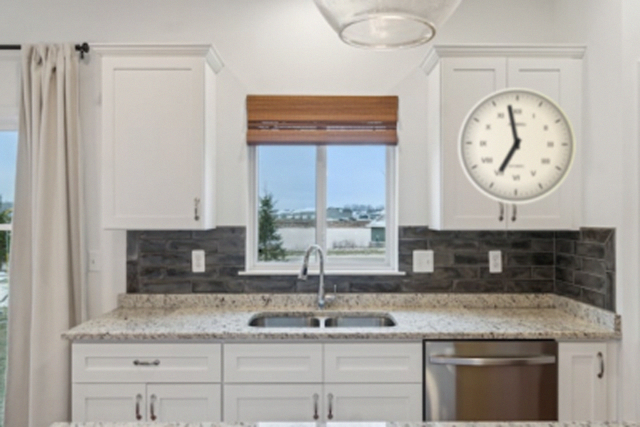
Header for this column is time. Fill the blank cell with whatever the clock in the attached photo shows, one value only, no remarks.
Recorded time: 6:58
